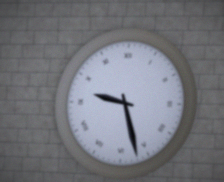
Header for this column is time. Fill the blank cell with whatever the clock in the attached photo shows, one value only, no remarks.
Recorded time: 9:27
